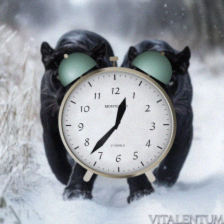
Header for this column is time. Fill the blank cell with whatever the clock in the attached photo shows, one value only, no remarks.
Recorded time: 12:37
